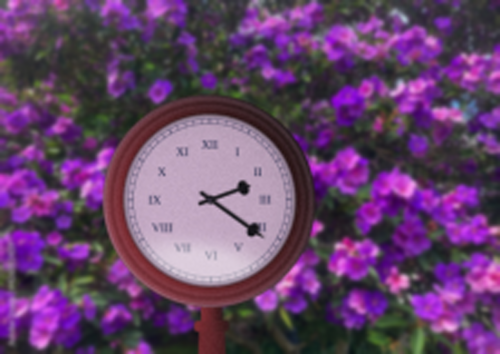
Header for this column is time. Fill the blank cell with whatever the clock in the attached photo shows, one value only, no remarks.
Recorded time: 2:21
